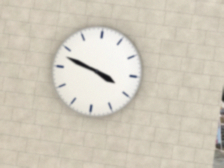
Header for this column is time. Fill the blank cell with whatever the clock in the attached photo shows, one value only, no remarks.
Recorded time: 3:48
